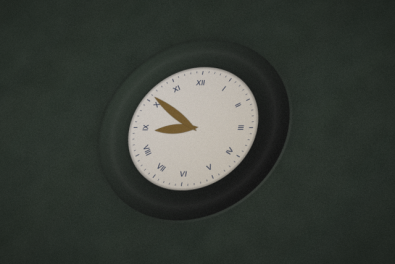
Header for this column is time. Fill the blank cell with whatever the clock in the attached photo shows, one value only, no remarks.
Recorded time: 8:51
